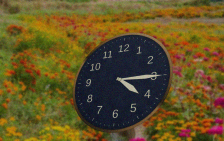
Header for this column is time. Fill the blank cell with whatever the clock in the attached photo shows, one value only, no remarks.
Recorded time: 4:15
